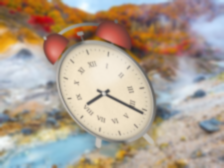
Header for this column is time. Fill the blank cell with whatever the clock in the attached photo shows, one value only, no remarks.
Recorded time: 8:21
